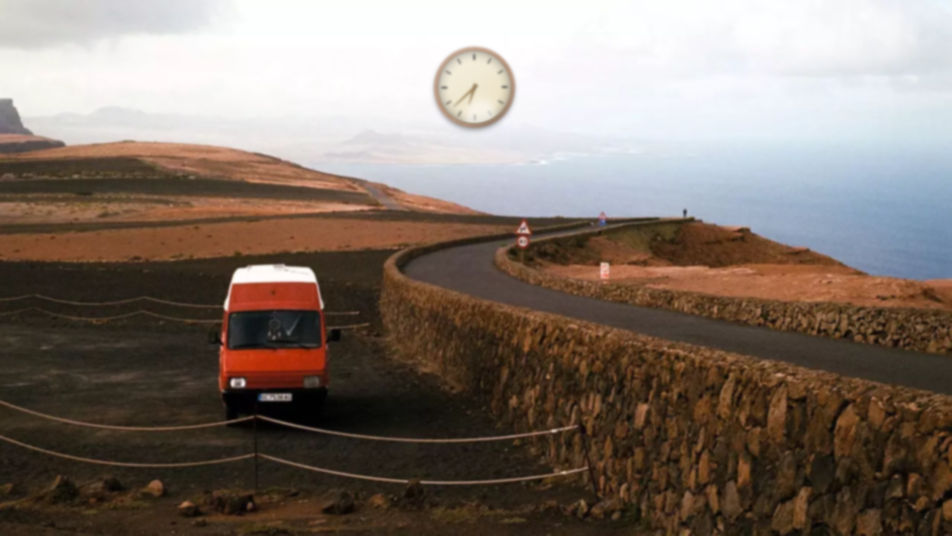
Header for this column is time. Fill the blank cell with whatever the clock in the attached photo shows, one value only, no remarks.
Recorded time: 6:38
